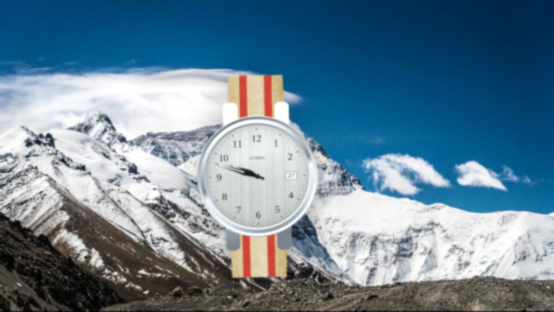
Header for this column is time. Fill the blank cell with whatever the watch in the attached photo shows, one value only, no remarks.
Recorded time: 9:48
